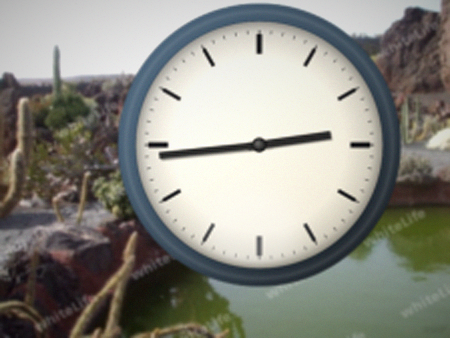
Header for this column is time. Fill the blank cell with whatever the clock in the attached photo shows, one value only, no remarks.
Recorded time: 2:44
